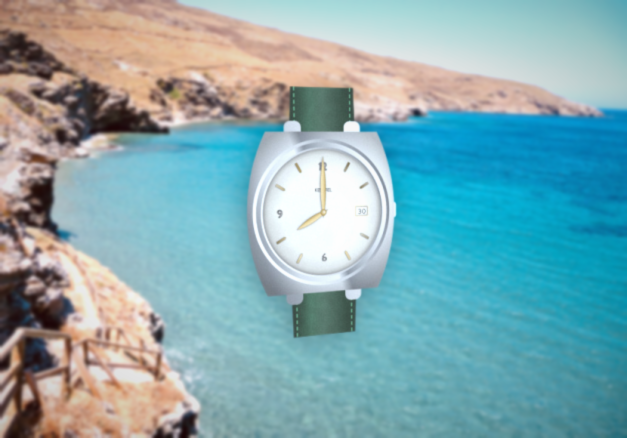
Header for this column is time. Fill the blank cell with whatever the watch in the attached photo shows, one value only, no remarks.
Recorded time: 8:00
